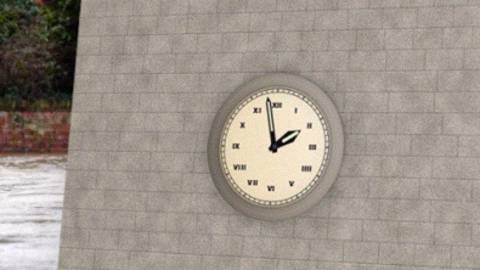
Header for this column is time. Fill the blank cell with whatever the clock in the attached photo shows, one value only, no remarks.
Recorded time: 1:58
